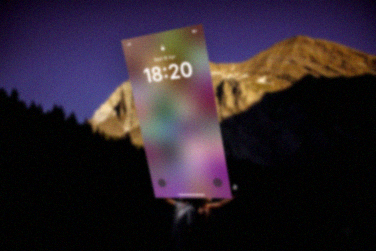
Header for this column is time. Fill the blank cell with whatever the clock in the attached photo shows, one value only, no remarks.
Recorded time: 18:20
